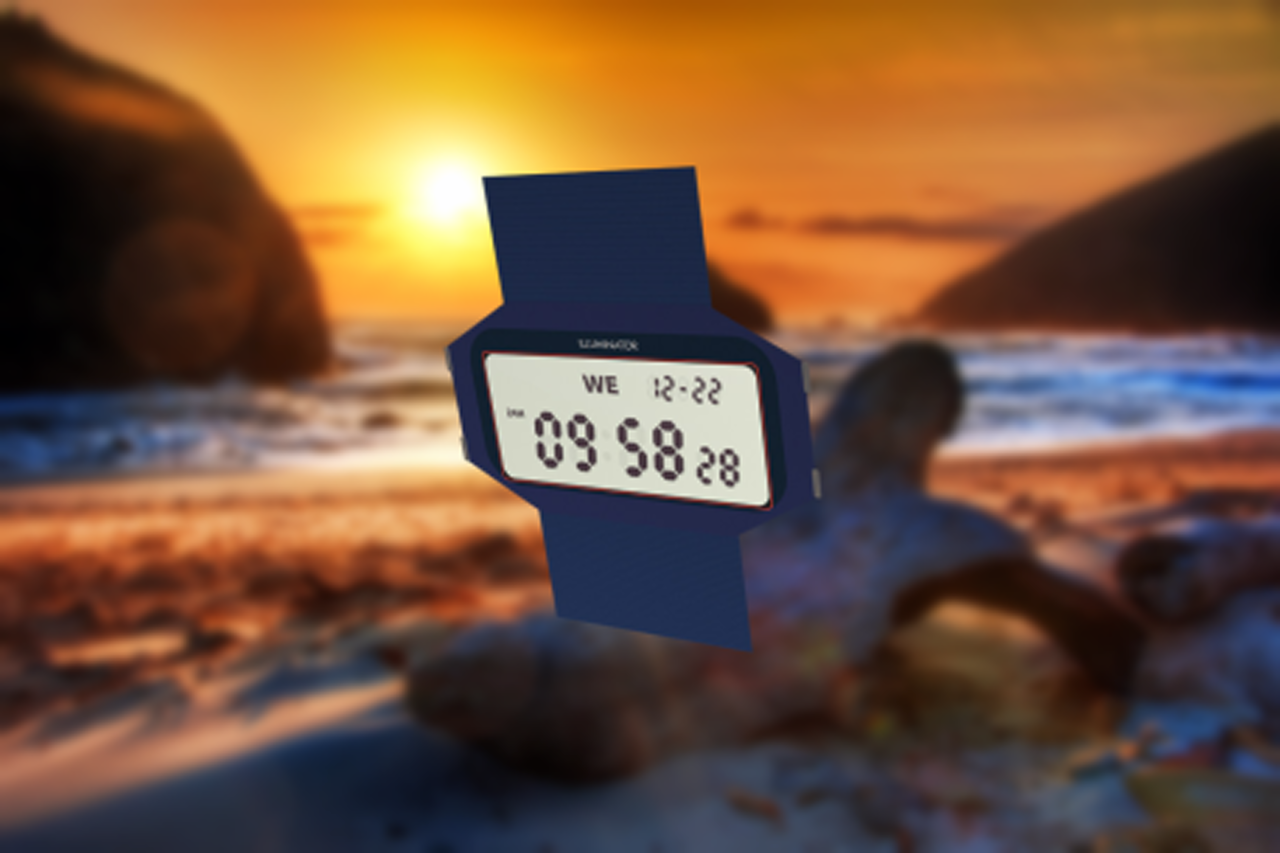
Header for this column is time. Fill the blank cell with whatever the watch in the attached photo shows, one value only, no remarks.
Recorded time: 9:58:28
